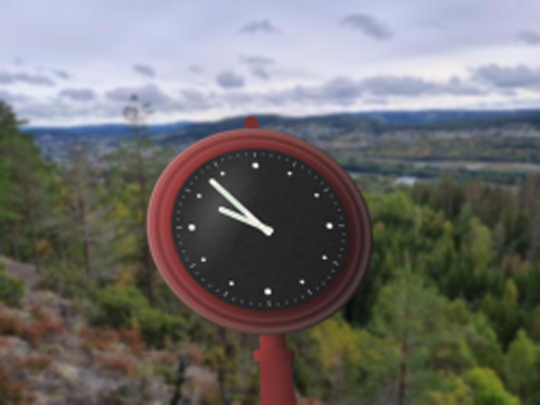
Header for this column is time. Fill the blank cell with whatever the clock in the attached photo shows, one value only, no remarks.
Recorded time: 9:53
